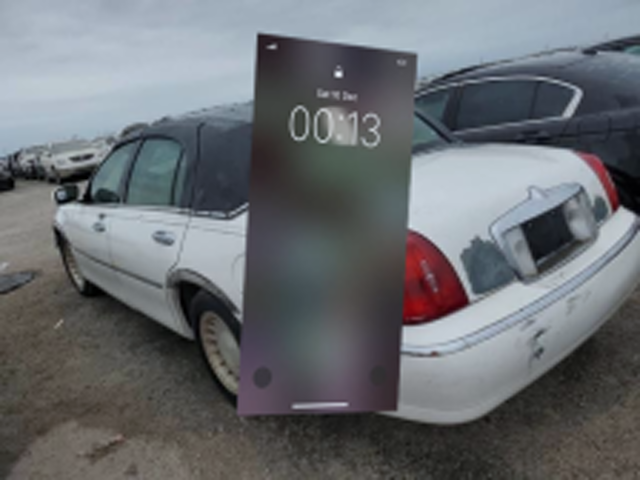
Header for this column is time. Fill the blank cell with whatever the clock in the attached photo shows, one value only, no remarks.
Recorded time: 0:13
